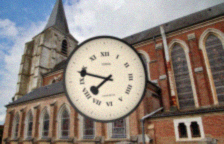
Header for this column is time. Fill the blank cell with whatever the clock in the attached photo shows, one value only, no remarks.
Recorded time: 7:48
